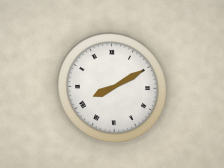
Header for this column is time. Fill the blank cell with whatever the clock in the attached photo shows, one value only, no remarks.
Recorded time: 8:10
